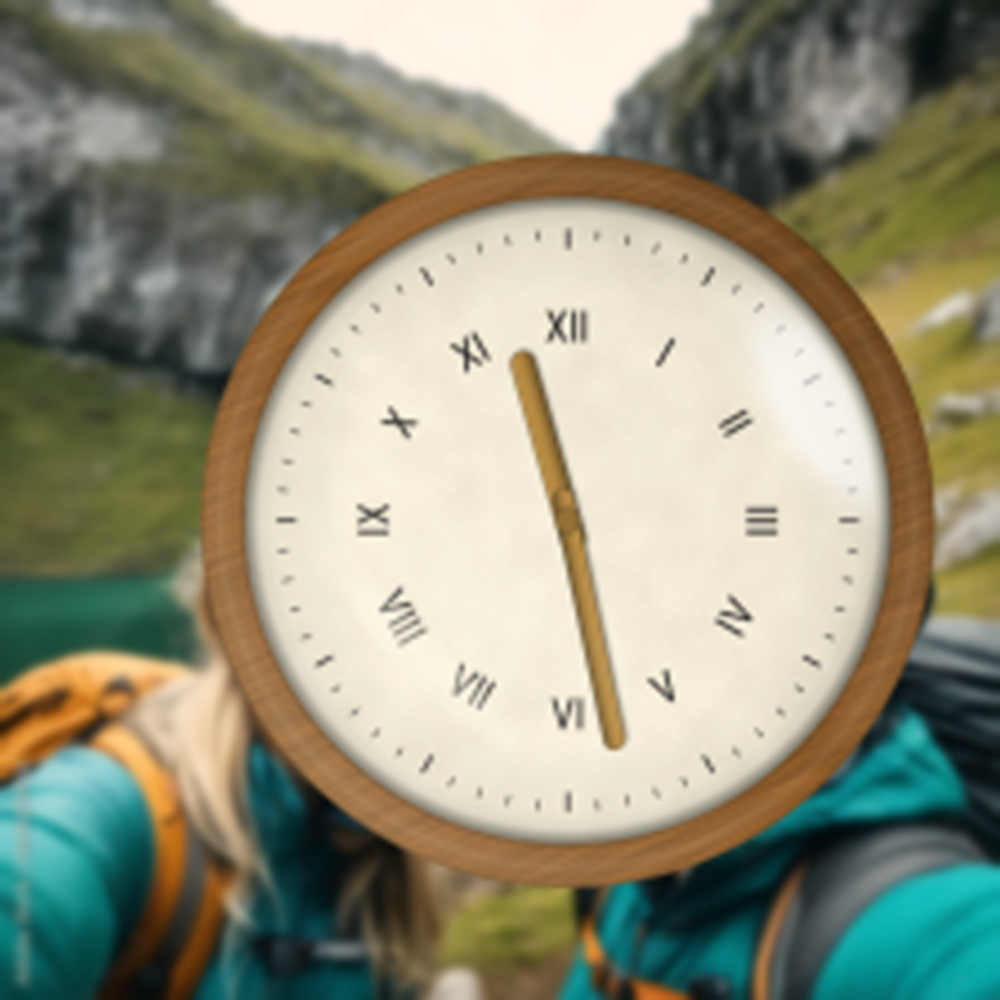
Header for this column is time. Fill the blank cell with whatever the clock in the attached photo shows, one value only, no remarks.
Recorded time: 11:28
